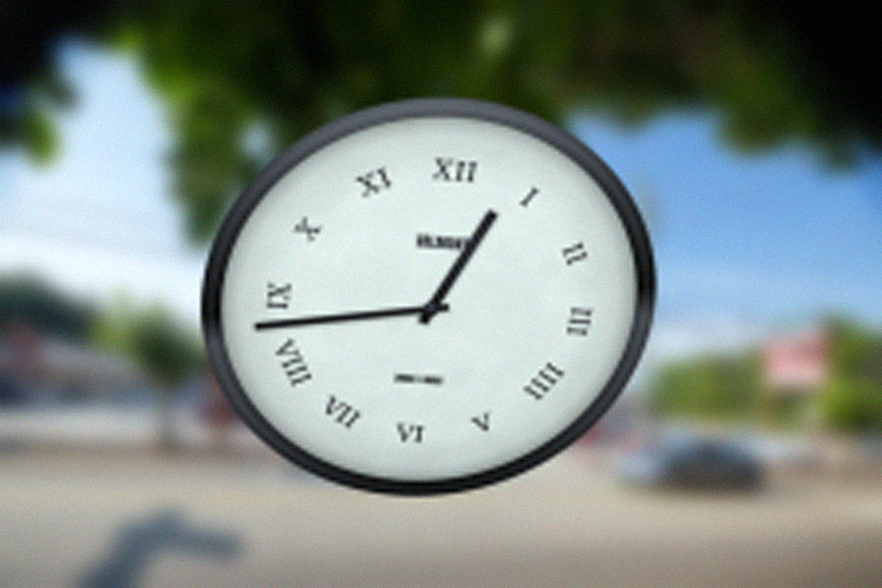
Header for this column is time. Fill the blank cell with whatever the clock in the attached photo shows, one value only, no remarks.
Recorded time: 12:43
